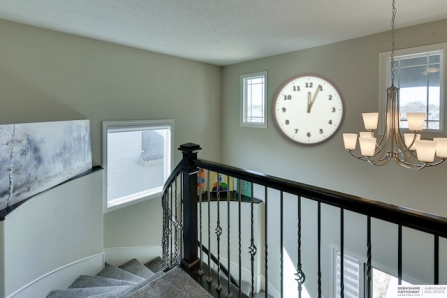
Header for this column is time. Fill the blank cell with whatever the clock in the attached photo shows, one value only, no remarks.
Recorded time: 12:04
